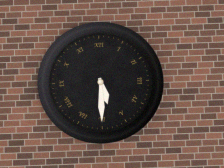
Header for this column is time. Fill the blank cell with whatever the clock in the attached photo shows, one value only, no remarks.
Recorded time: 5:30
